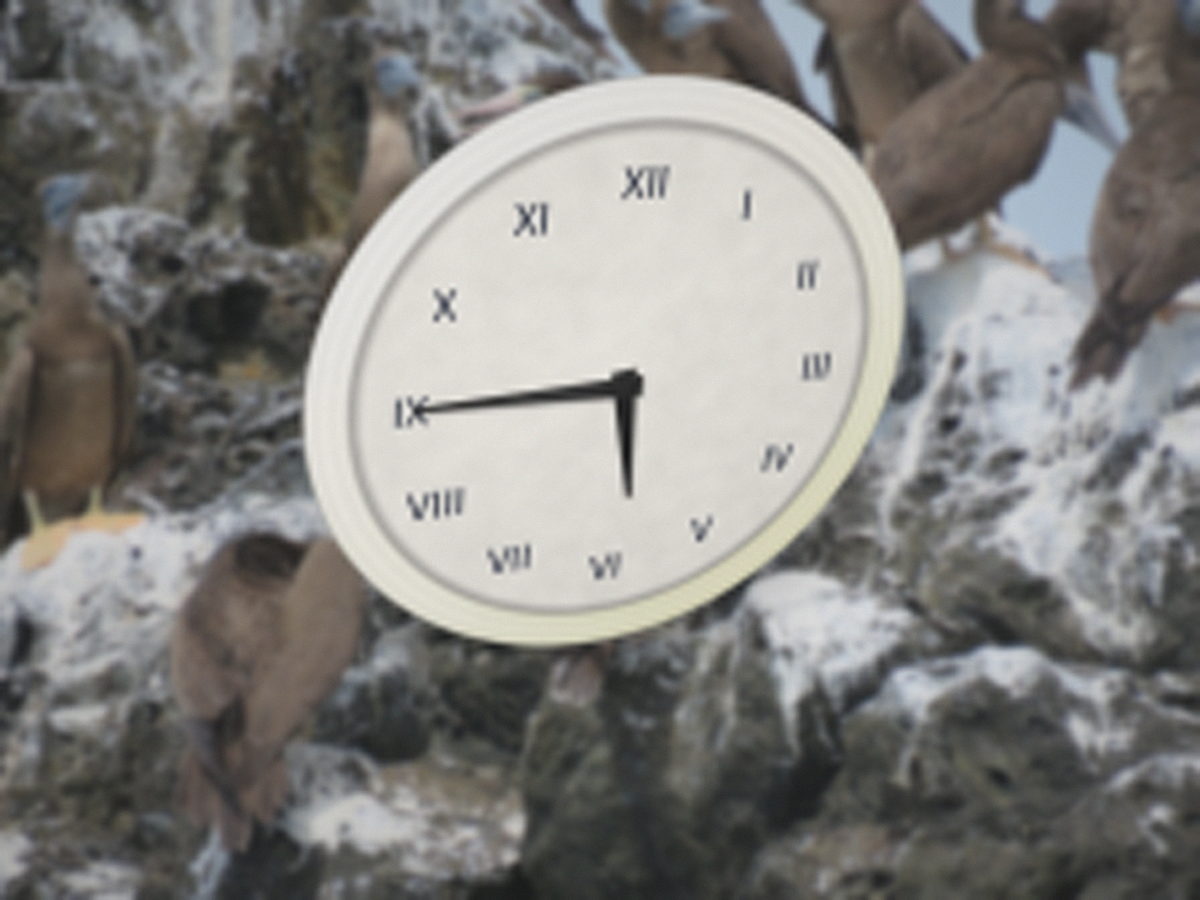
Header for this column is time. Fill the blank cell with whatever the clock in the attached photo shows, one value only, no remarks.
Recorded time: 5:45
